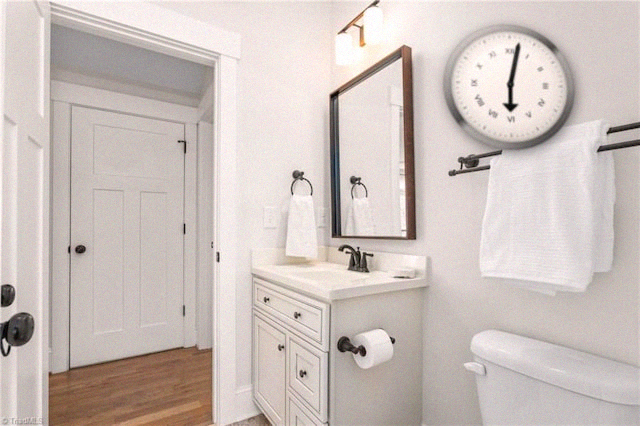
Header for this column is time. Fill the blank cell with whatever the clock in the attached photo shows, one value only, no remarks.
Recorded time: 6:02
